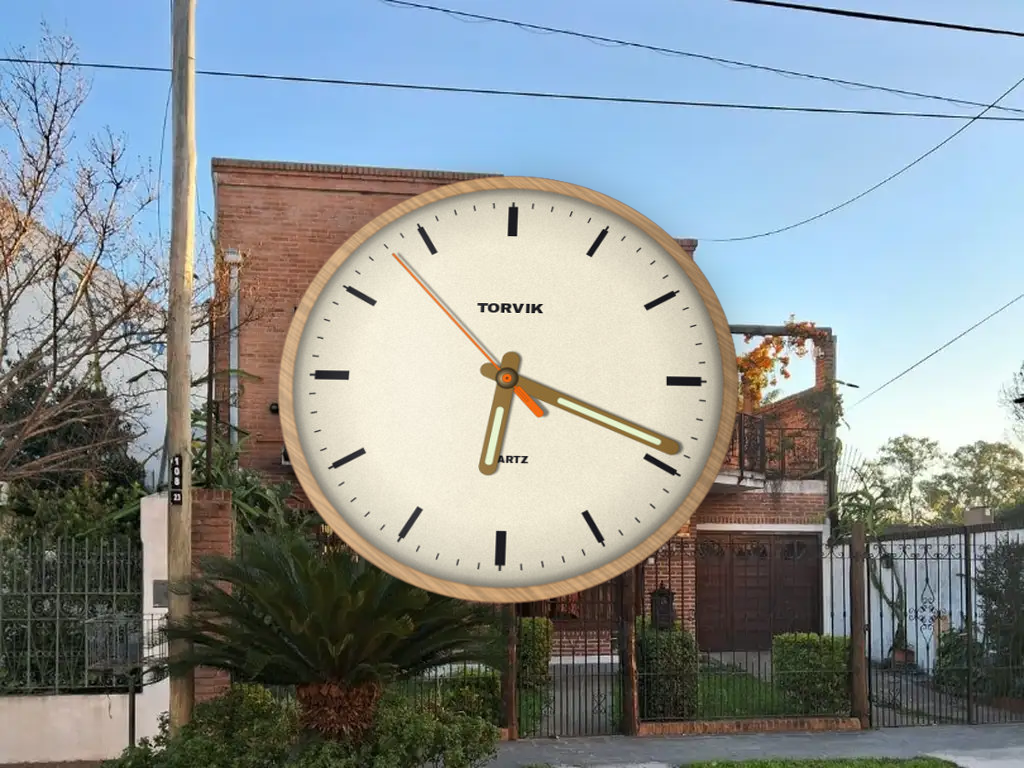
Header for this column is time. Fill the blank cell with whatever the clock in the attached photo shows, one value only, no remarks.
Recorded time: 6:18:53
